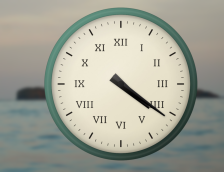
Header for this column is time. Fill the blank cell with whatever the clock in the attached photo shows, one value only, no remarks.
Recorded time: 4:21
